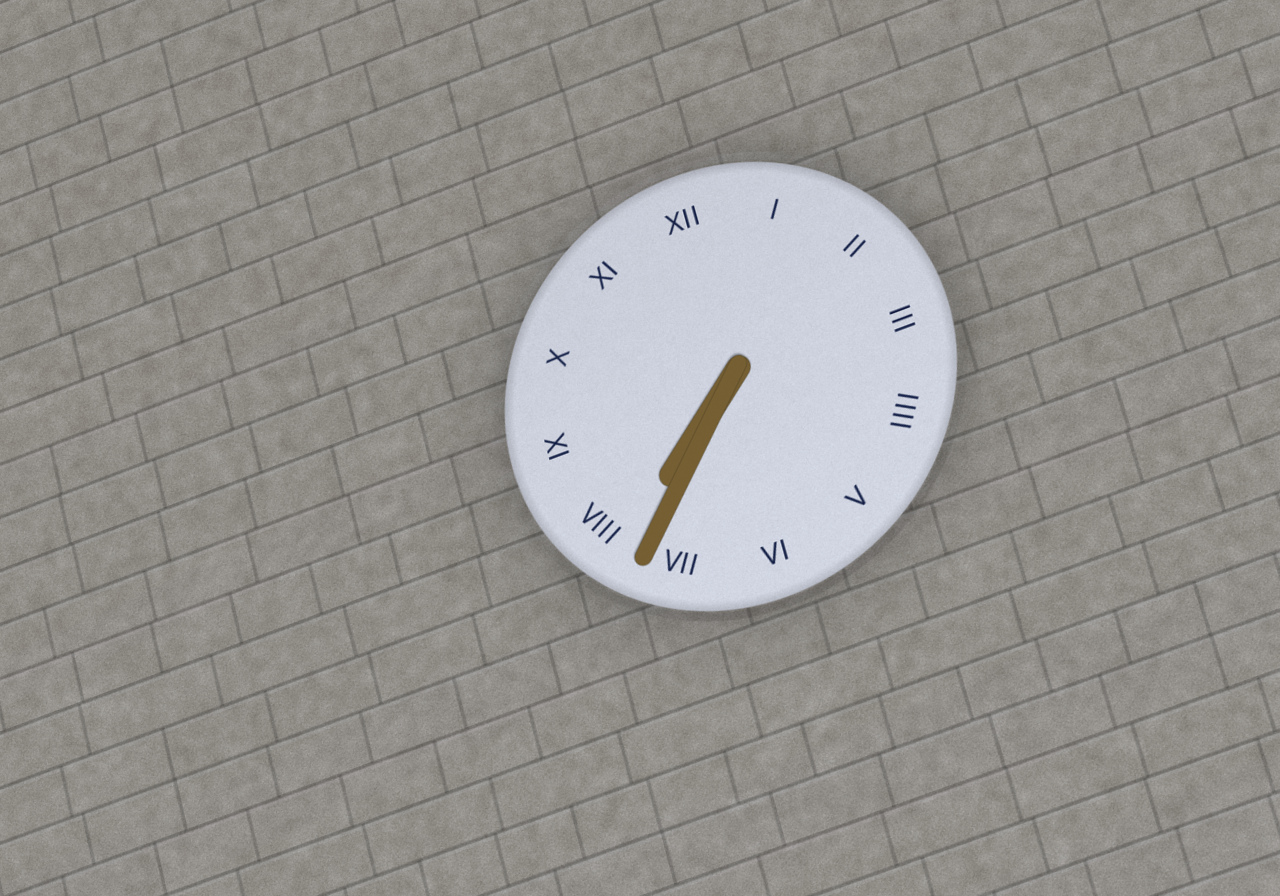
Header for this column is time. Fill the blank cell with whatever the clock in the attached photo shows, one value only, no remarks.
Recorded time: 7:37
